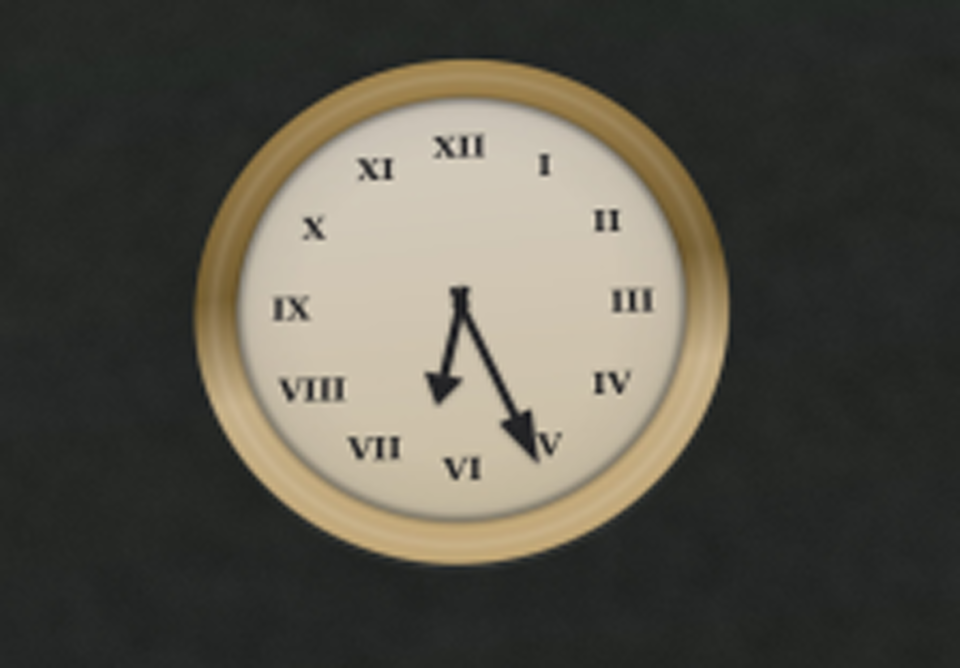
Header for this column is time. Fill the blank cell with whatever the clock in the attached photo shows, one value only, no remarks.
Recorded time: 6:26
